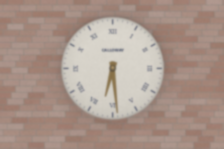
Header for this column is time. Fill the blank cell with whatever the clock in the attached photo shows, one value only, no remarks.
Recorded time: 6:29
